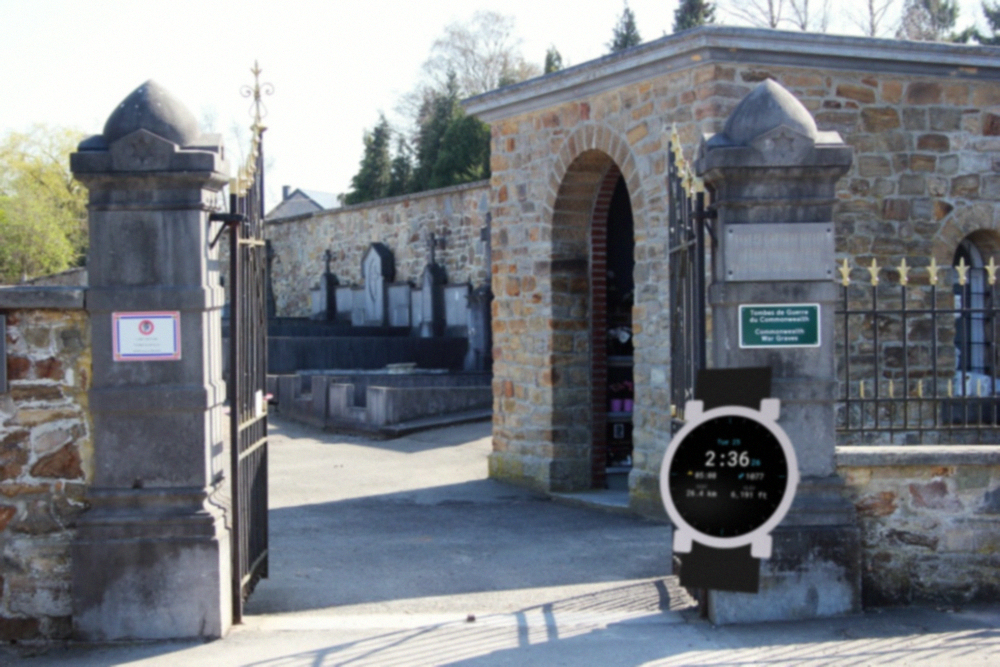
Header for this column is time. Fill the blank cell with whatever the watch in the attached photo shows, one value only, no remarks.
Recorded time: 2:36
